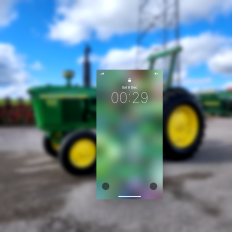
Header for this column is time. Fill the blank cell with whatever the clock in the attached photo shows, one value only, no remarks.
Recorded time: 0:29
